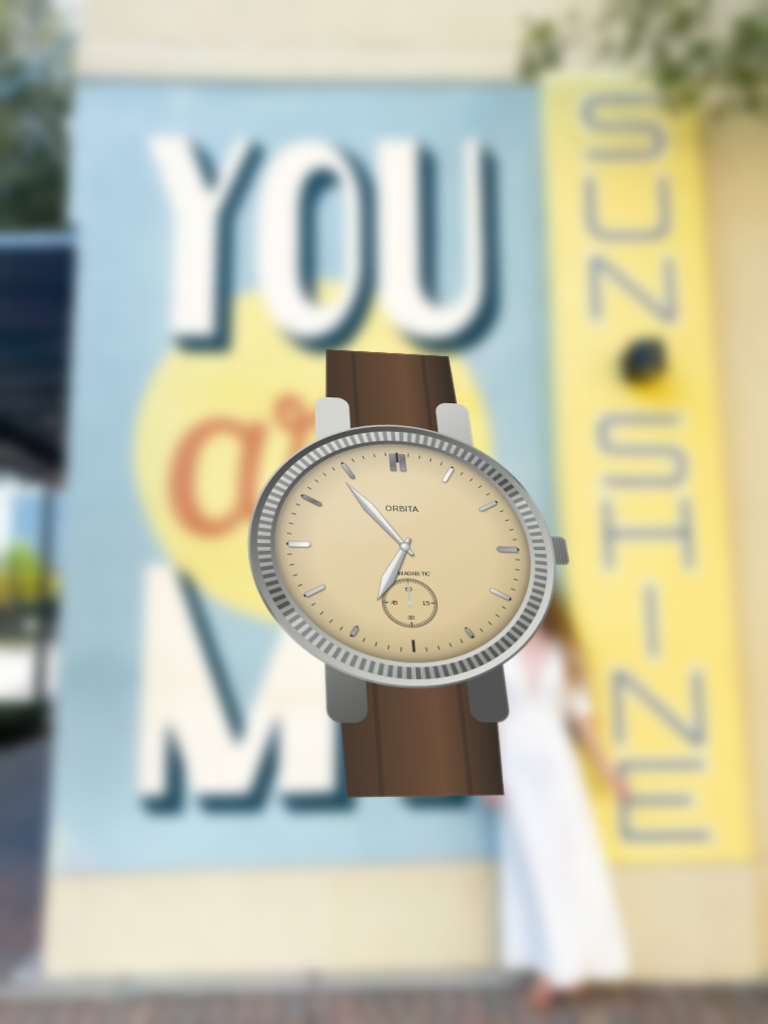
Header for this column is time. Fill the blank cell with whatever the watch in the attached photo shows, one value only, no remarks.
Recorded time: 6:54
